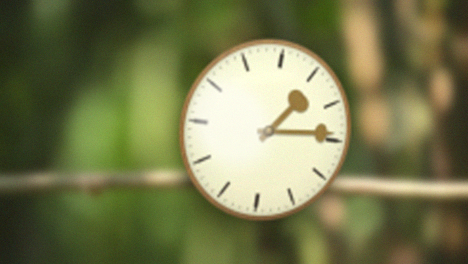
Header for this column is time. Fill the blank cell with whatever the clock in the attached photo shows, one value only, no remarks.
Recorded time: 1:14
